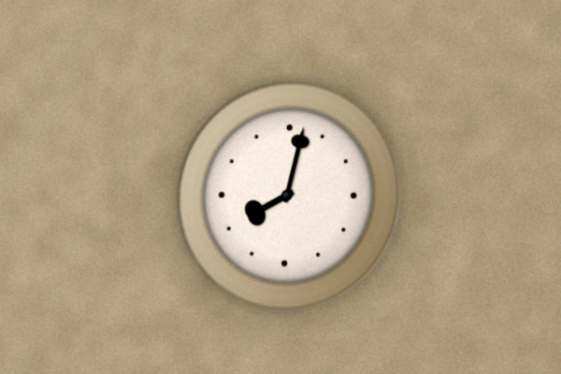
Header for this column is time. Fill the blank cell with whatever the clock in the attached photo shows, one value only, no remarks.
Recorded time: 8:02
